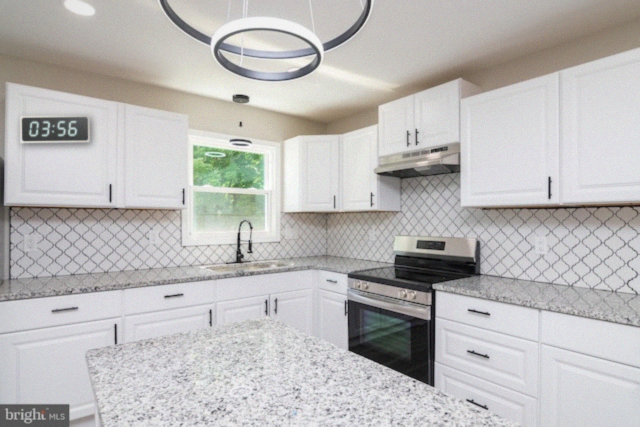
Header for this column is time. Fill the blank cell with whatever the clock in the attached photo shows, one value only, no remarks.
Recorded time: 3:56
